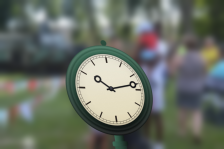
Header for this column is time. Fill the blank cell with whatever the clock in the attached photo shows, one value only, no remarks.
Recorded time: 10:13
